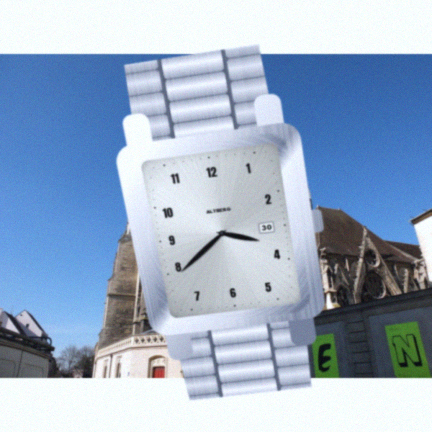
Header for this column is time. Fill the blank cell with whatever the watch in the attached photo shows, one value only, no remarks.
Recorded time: 3:39
